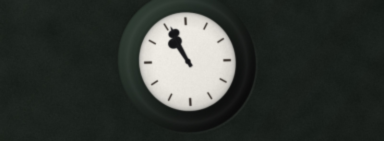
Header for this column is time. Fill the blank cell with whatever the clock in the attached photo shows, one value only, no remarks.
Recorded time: 10:56
